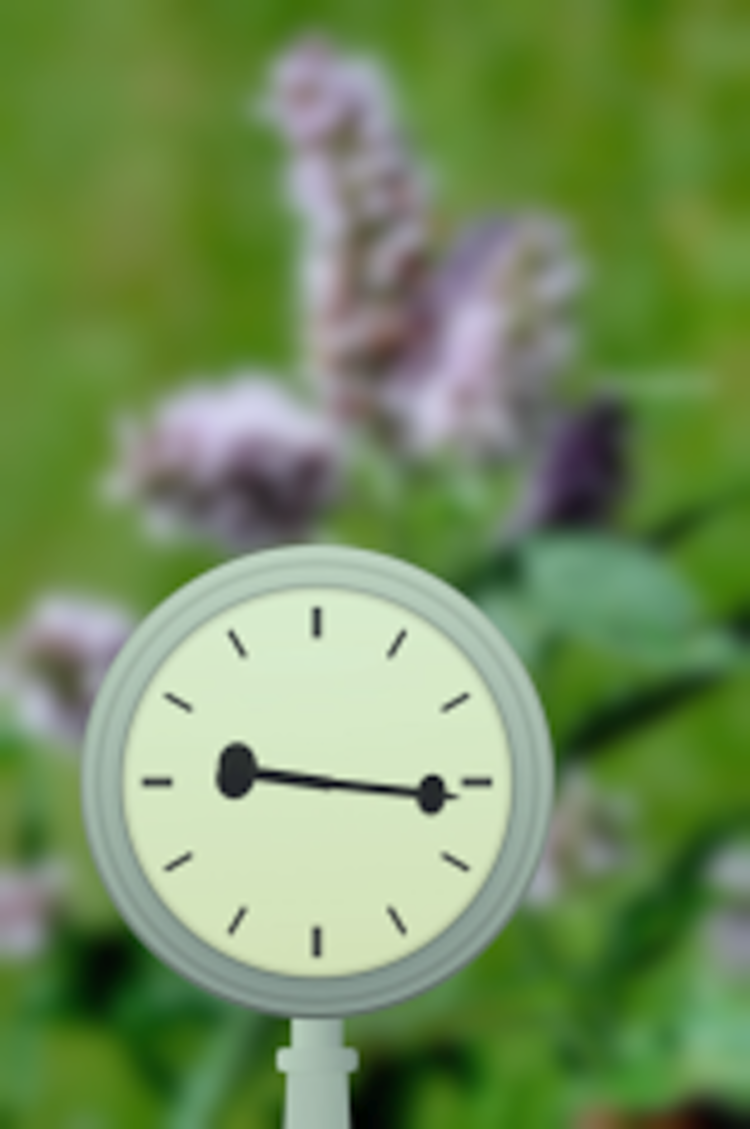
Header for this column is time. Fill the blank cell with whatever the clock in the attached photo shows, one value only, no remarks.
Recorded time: 9:16
